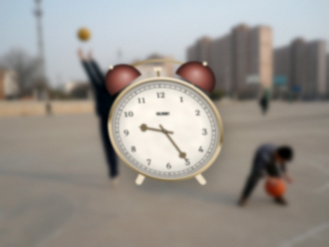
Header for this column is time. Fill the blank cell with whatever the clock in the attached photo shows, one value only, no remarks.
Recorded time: 9:25
